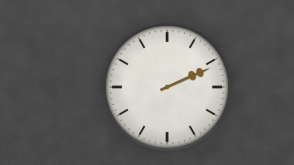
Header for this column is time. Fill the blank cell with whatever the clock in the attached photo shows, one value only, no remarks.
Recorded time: 2:11
